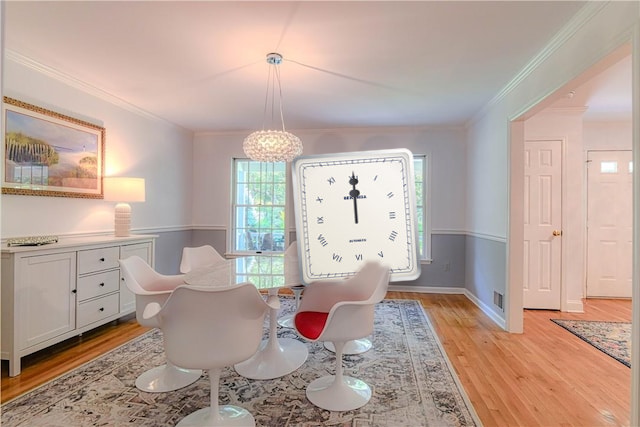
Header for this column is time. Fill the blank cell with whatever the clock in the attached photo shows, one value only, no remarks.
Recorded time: 12:00
